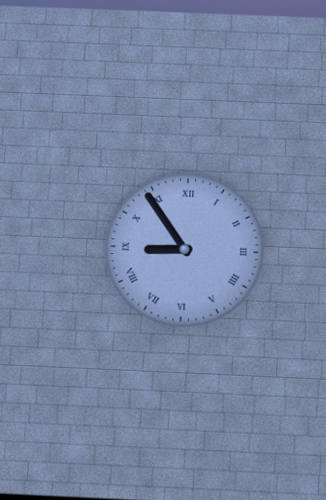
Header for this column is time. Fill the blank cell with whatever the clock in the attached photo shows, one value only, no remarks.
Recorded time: 8:54
